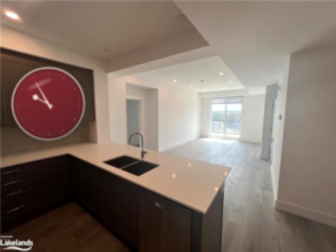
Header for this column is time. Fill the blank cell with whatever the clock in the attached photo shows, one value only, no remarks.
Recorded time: 9:55
